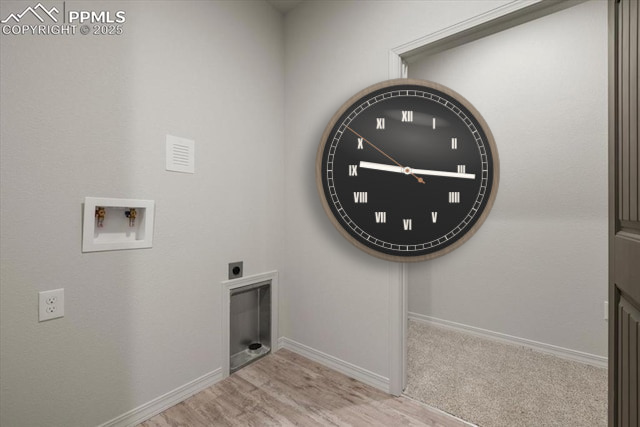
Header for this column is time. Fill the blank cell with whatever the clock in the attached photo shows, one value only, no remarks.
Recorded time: 9:15:51
